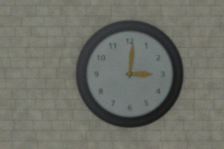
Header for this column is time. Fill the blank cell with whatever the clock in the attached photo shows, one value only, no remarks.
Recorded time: 3:01
